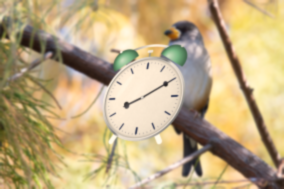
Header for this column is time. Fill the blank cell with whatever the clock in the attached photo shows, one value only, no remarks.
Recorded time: 8:10
